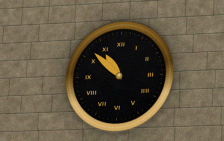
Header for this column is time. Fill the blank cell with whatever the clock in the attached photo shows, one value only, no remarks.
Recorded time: 10:52
